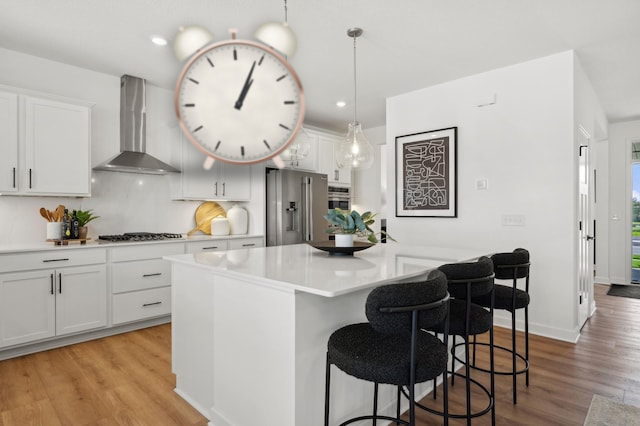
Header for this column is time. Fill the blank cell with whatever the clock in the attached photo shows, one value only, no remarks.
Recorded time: 1:04
